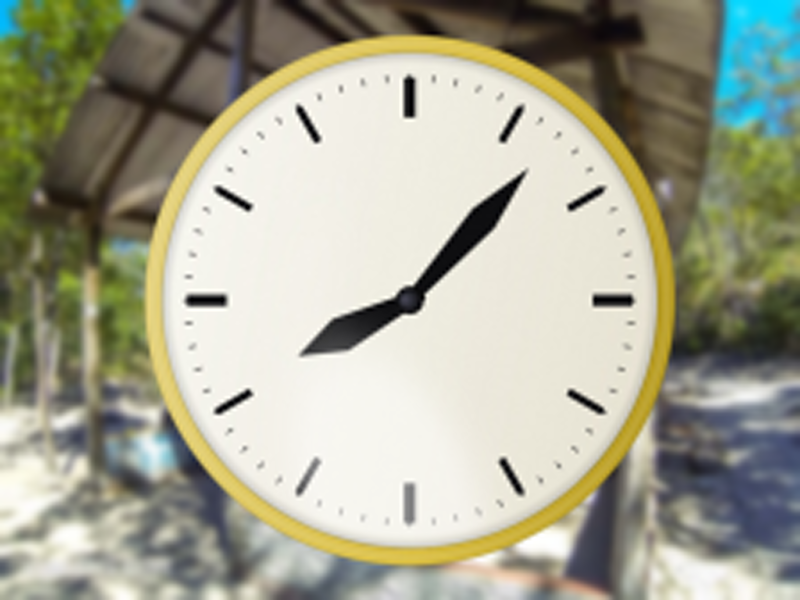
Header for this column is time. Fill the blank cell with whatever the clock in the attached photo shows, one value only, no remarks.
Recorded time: 8:07
